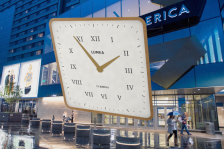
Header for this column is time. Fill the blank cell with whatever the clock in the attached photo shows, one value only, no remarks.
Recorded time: 1:54
